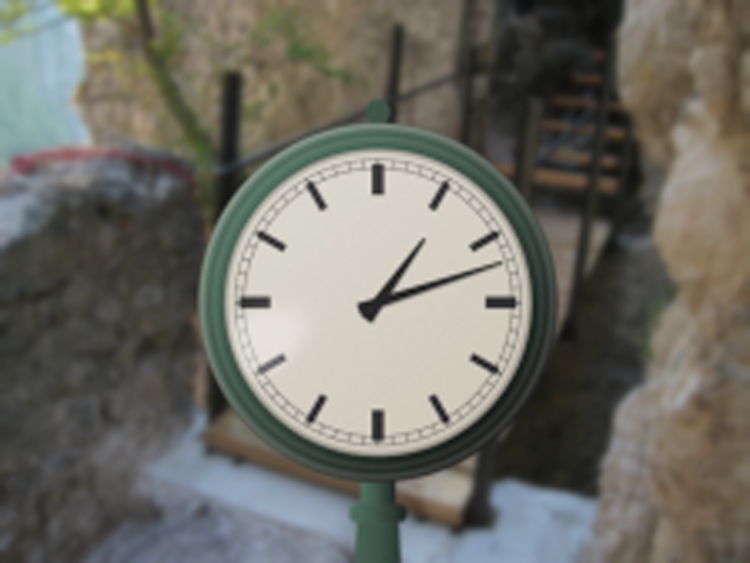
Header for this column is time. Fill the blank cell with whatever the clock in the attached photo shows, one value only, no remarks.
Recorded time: 1:12
